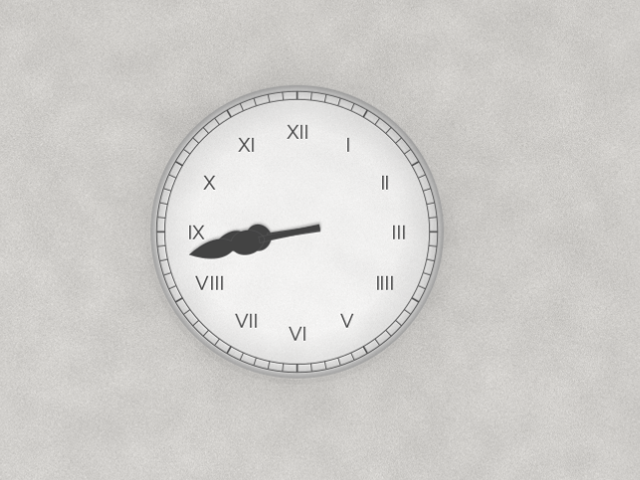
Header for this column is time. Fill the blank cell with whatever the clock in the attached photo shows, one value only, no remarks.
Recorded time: 8:43
